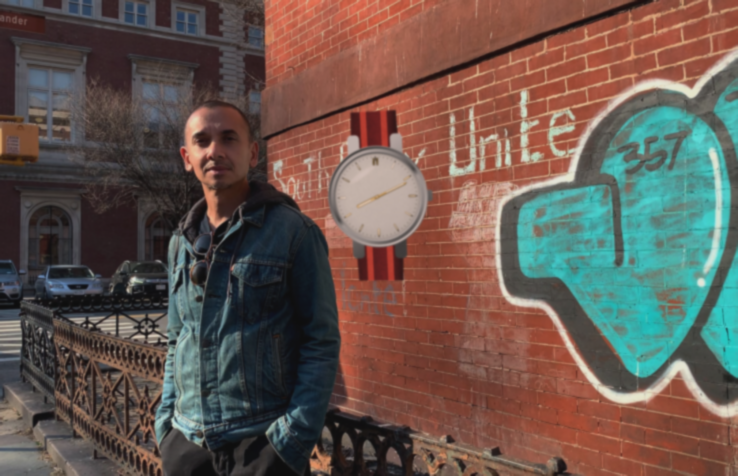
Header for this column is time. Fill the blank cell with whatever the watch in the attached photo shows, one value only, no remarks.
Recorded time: 8:11
